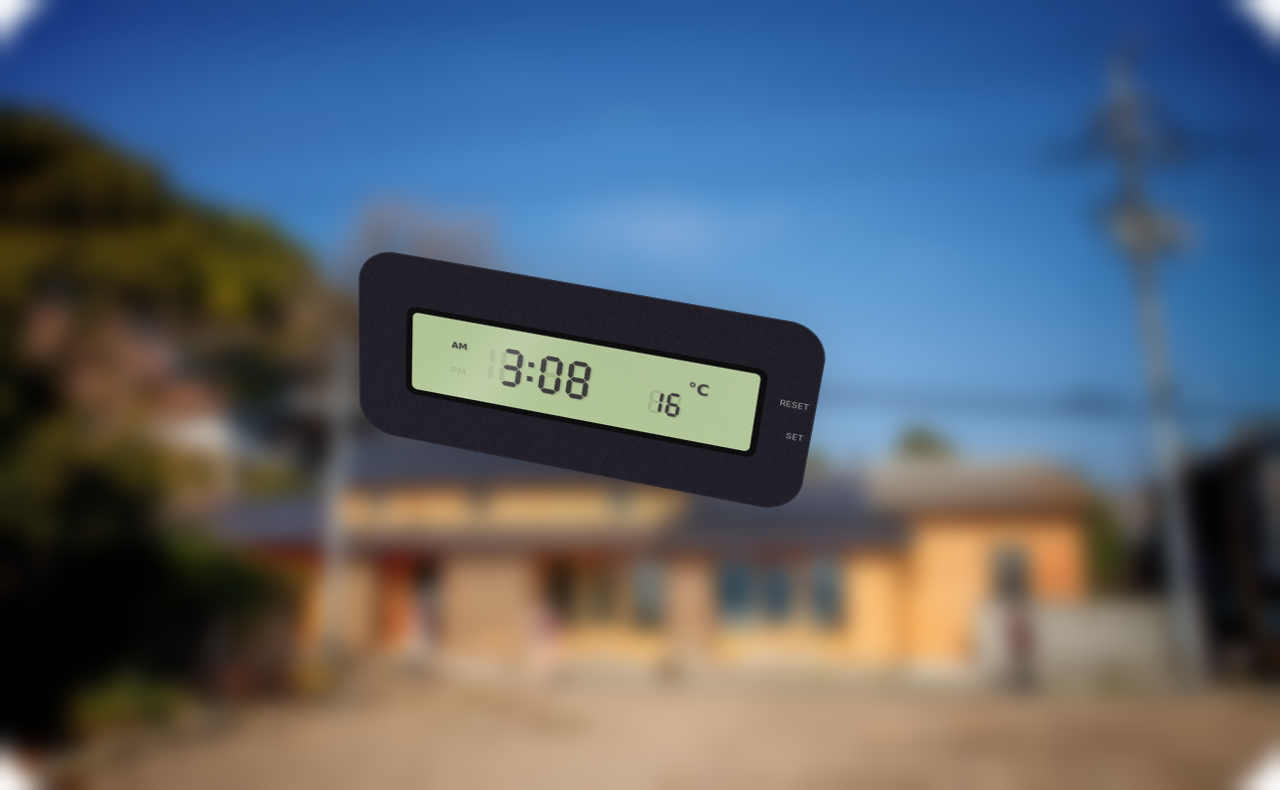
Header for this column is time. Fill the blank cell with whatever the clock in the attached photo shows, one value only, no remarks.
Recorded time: 3:08
